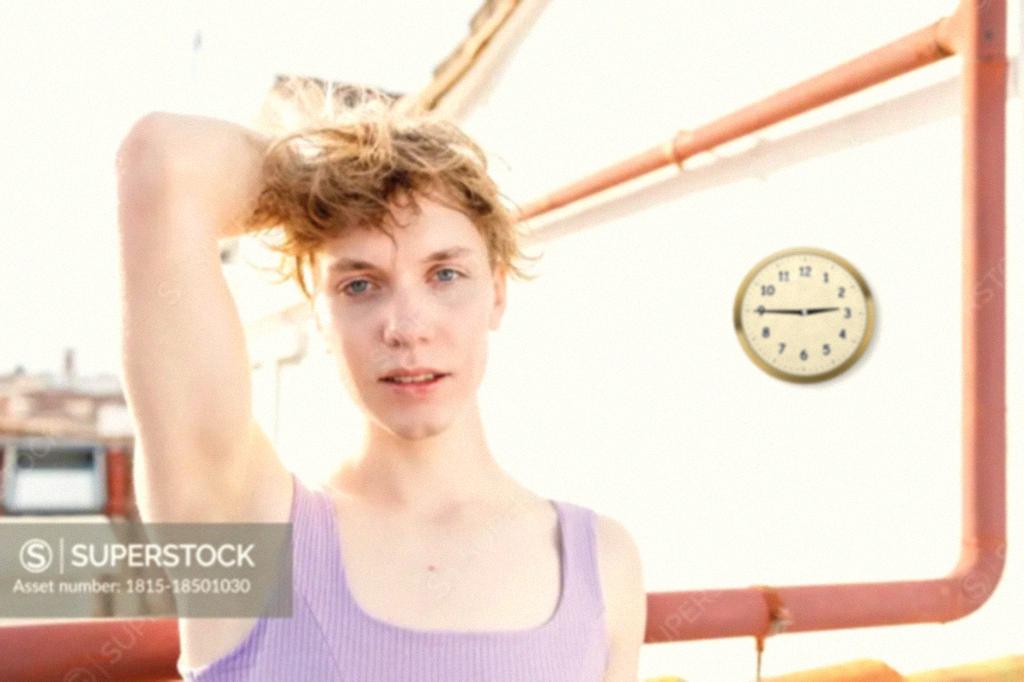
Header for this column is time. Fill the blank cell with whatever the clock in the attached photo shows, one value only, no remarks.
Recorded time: 2:45
